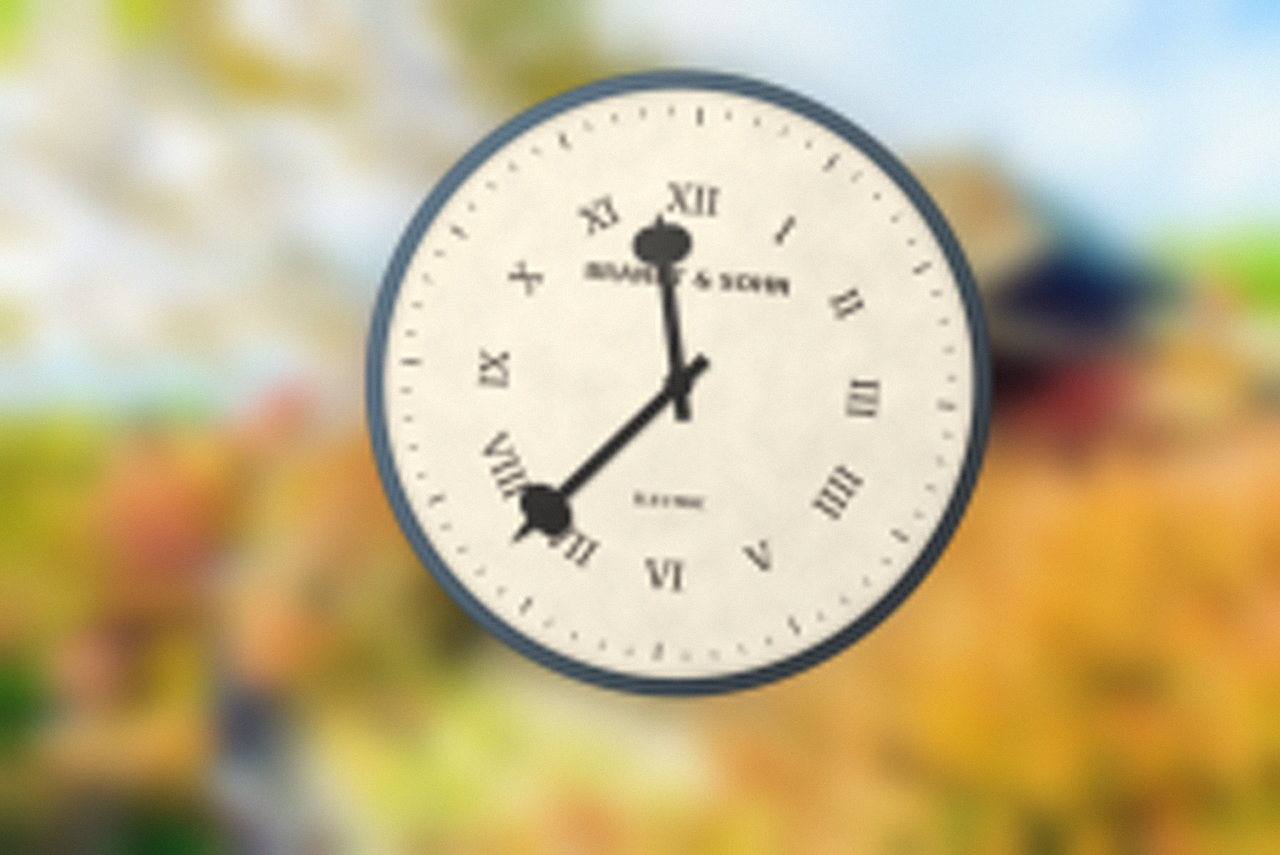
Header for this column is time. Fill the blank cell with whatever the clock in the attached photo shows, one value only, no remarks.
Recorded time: 11:37
